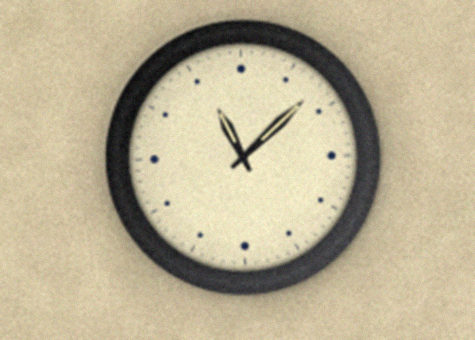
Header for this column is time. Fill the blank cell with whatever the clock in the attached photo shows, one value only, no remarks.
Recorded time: 11:08
